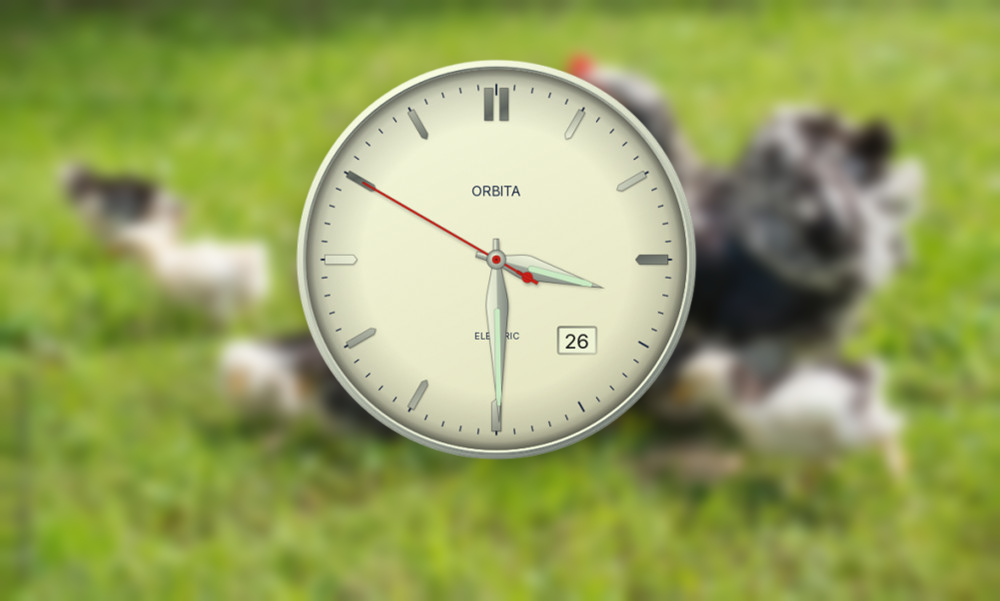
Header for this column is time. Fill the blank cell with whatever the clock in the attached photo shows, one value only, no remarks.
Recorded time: 3:29:50
